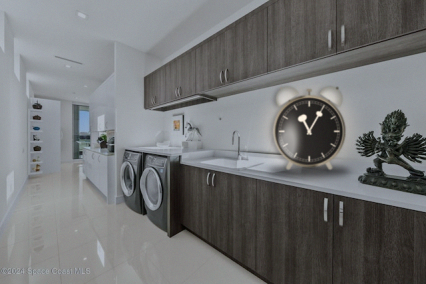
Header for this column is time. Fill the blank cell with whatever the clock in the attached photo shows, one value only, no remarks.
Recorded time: 11:05
